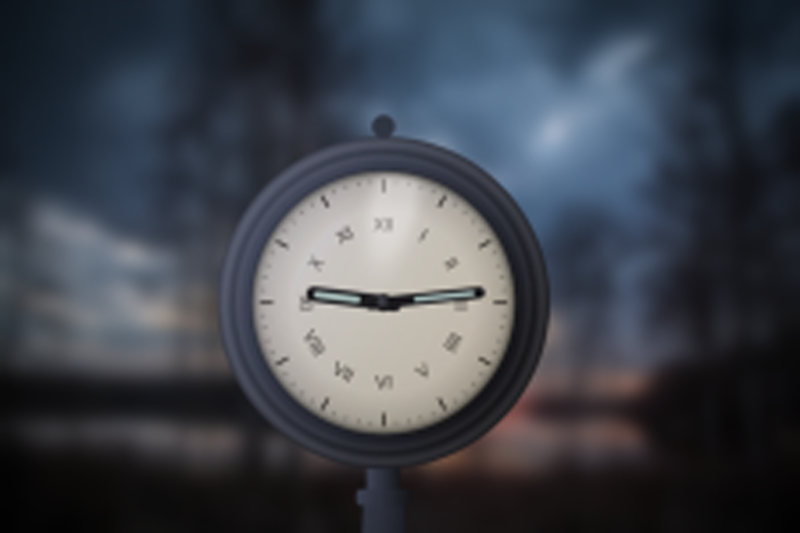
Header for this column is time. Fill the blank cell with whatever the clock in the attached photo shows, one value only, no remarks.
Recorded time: 9:14
